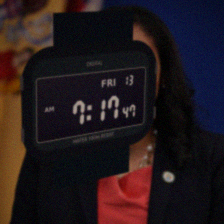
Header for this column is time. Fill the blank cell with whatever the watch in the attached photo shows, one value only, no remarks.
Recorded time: 7:17:47
